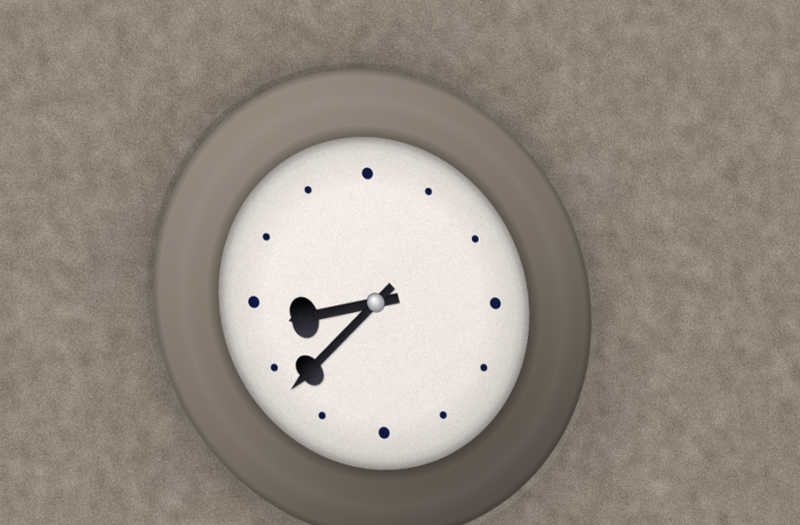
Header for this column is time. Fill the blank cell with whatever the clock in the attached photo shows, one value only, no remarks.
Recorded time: 8:38
